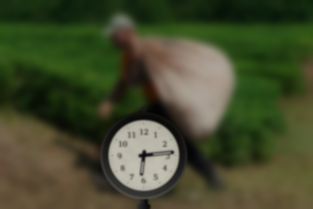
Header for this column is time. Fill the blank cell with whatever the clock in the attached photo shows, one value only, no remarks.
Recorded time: 6:14
